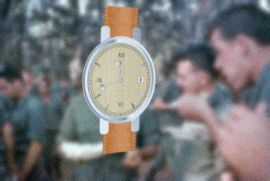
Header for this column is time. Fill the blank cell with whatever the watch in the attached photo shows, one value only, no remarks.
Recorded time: 11:42
